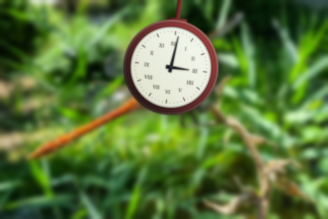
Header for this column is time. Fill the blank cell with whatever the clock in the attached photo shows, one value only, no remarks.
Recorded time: 3:01
